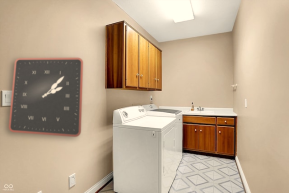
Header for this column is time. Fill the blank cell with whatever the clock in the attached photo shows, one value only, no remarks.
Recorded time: 2:07
